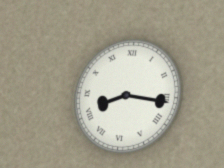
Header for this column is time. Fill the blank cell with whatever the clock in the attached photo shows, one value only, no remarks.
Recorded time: 8:16
